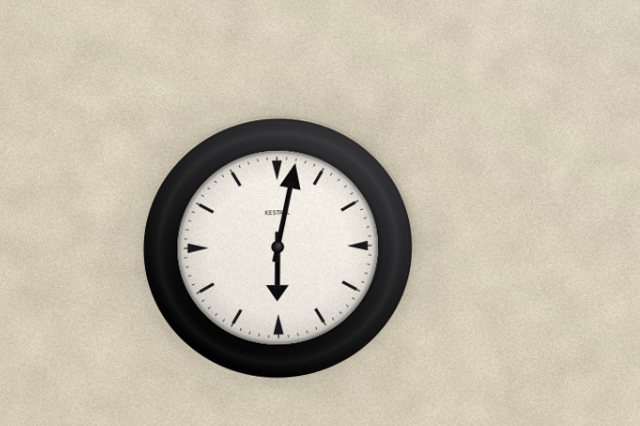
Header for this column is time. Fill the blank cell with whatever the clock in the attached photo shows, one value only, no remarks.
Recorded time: 6:02
